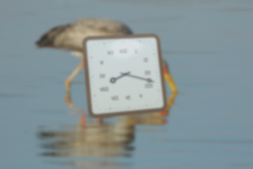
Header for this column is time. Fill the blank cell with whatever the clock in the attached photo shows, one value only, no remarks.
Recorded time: 8:18
